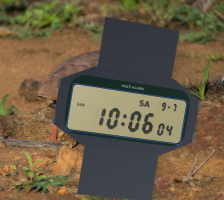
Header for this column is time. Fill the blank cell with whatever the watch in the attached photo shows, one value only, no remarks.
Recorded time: 10:06:04
